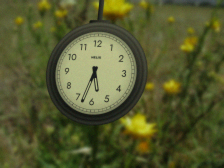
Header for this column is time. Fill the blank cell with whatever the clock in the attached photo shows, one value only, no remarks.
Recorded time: 5:33
